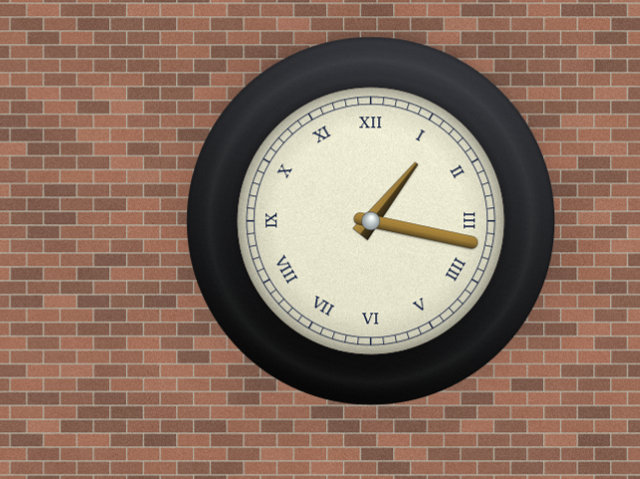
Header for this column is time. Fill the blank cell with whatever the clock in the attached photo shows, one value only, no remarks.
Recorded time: 1:17
